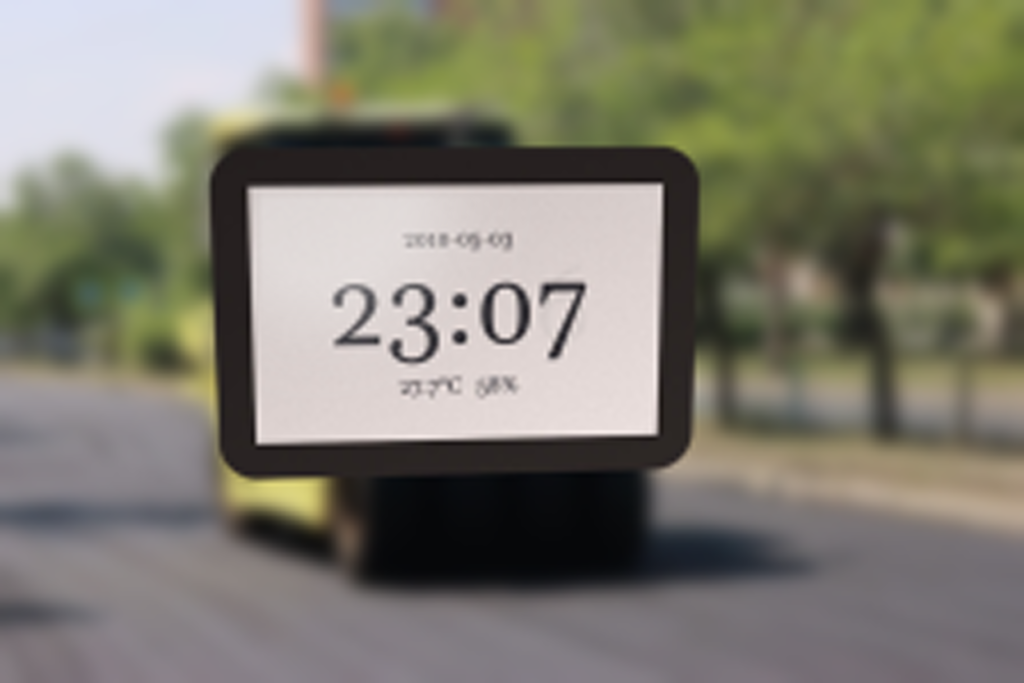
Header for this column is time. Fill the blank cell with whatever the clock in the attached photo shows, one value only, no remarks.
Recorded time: 23:07
